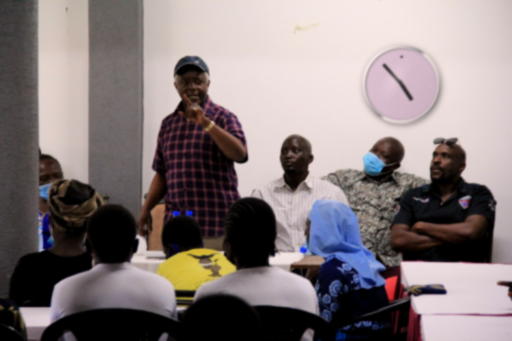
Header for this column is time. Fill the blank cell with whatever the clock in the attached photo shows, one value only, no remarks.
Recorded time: 4:53
